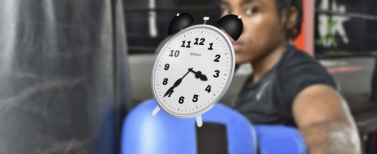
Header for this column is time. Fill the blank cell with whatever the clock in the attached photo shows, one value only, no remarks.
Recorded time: 3:36
